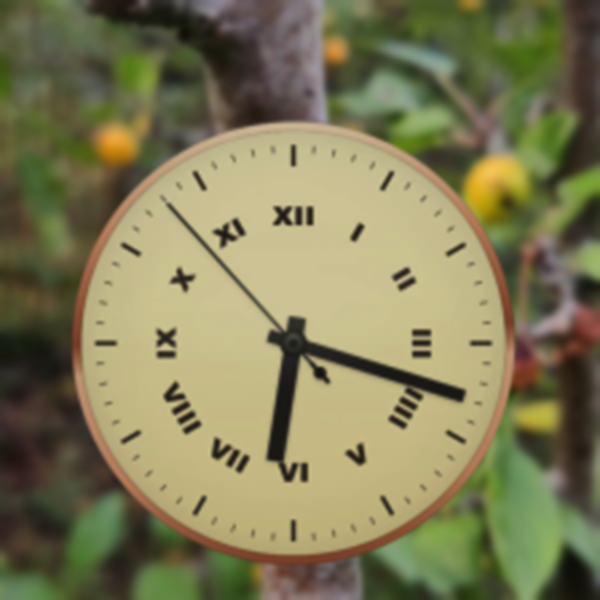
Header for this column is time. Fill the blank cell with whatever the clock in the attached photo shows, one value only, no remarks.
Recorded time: 6:17:53
